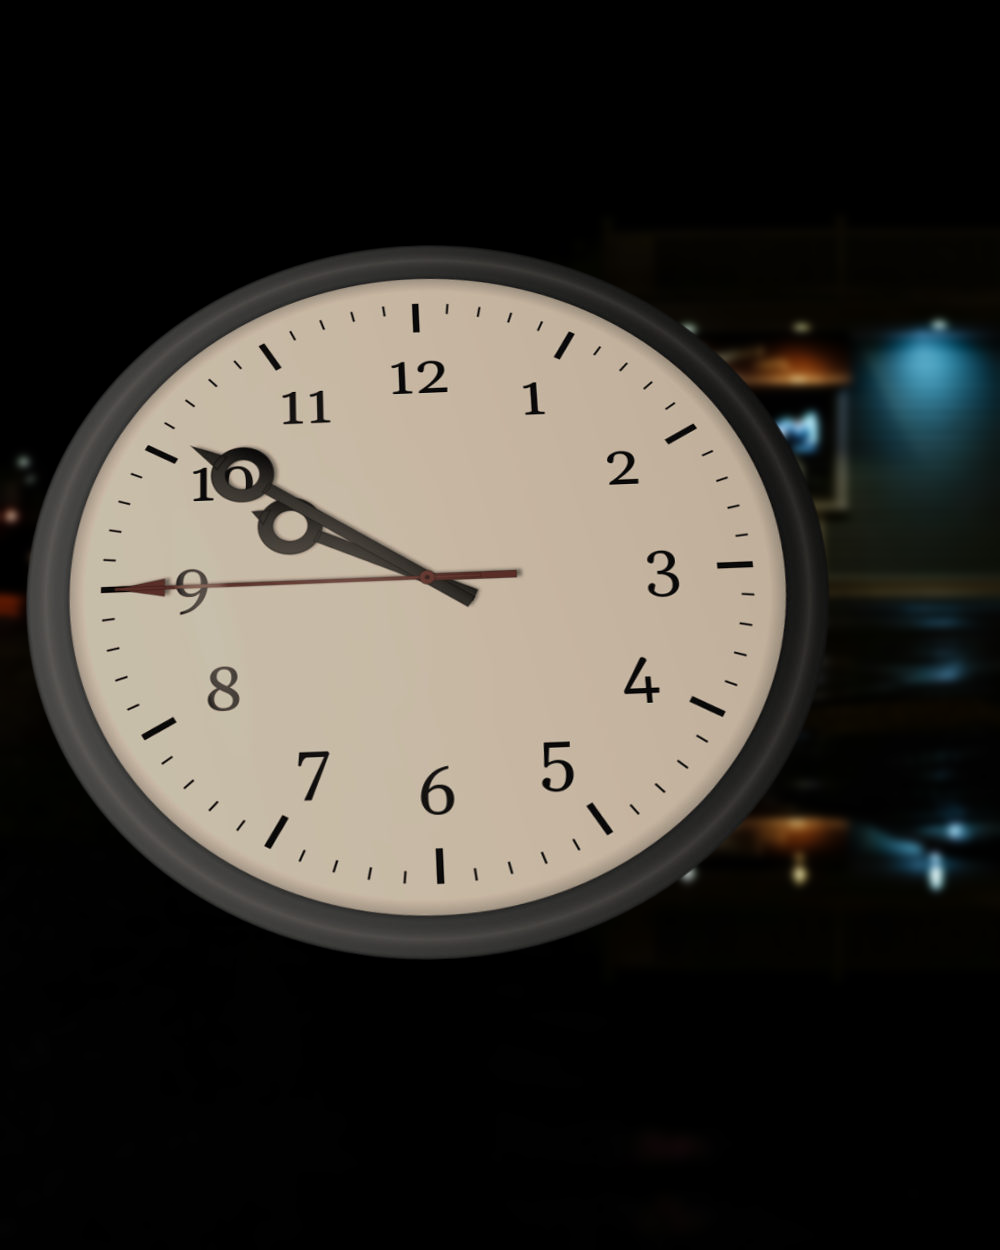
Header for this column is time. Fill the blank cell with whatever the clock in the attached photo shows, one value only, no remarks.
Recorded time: 9:50:45
